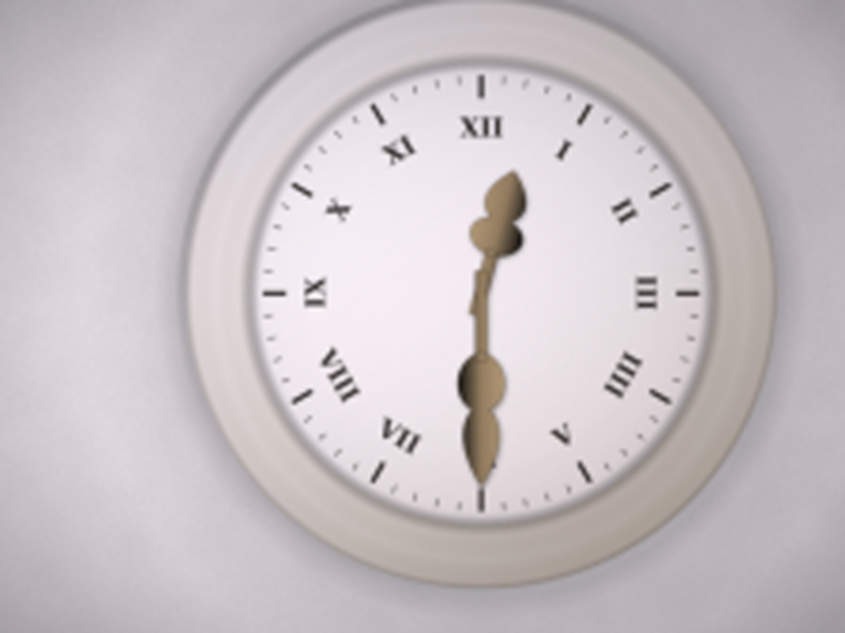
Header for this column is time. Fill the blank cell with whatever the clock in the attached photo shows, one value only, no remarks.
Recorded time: 12:30
